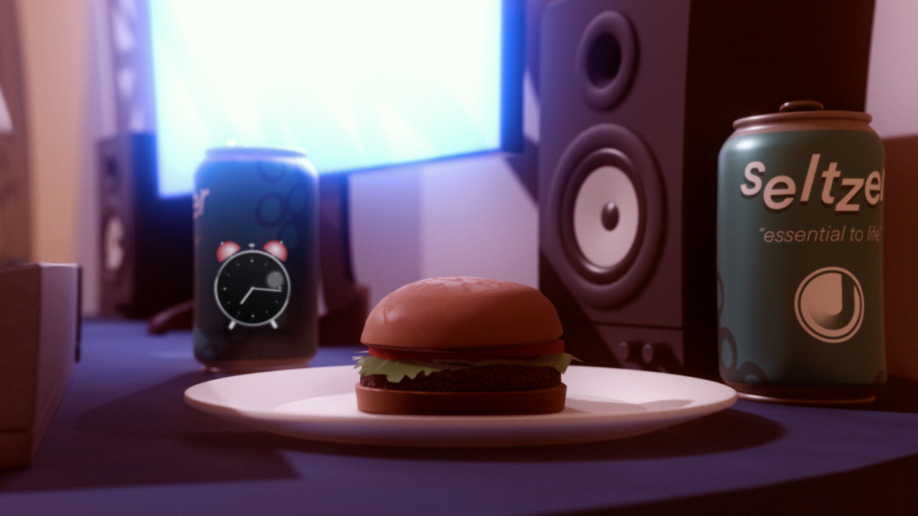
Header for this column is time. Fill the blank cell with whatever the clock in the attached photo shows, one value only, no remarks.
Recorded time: 7:16
